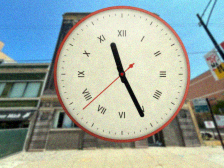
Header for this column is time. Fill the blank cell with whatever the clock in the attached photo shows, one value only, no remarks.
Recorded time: 11:25:38
